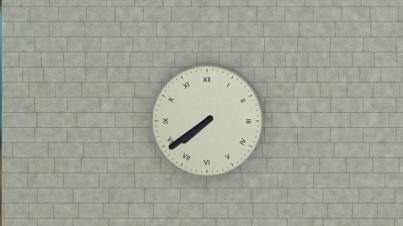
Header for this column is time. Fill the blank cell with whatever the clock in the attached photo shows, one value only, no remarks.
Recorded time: 7:39
